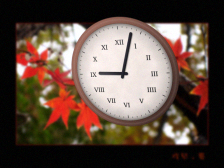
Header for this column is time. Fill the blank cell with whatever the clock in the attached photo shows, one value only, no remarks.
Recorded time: 9:03
